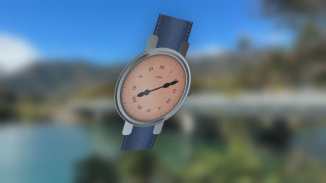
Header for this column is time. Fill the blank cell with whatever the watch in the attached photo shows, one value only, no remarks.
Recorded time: 8:11
